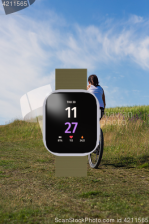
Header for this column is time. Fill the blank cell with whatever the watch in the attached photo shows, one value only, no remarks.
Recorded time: 11:27
